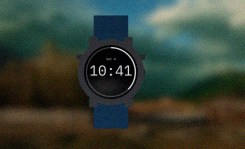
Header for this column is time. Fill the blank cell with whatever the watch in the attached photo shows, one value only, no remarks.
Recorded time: 10:41
